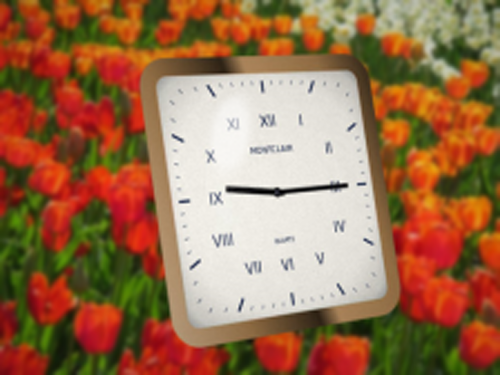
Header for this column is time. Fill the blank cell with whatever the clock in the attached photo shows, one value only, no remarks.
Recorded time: 9:15
